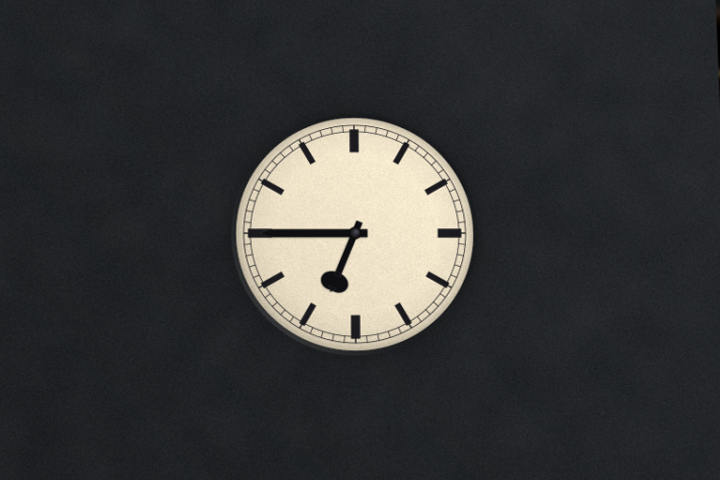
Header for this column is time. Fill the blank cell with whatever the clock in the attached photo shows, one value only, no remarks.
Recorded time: 6:45
